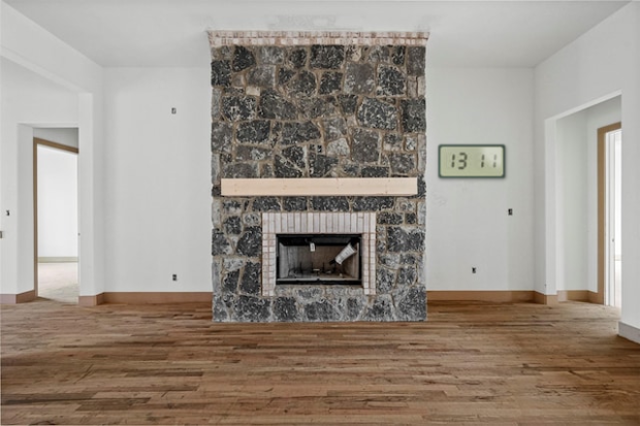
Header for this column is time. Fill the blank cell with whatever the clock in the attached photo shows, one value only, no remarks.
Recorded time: 13:11
